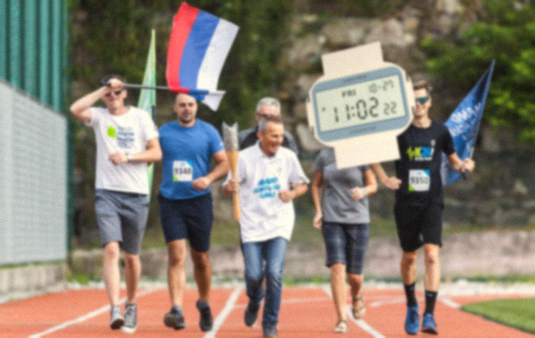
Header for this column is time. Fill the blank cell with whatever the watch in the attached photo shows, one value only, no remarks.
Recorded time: 11:02
